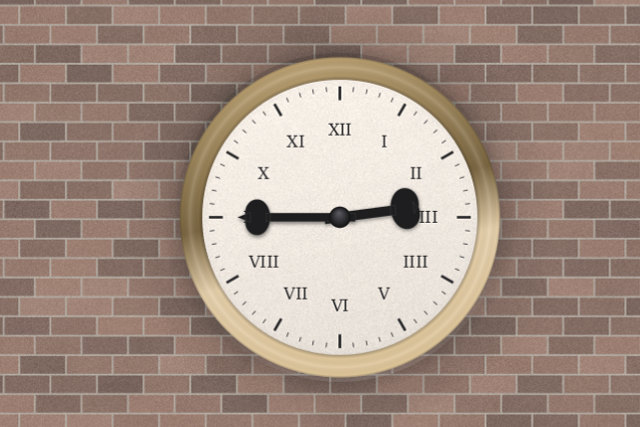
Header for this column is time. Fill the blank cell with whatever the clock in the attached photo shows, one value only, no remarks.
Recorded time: 2:45
